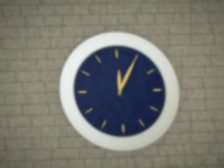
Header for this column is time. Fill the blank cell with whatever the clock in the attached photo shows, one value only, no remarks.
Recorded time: 12:05
